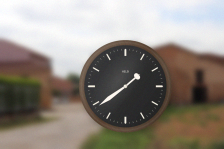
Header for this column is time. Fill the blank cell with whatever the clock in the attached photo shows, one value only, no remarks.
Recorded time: 1:39
